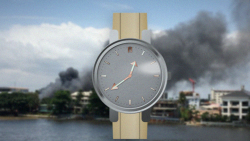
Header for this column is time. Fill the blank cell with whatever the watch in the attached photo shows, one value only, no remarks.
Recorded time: 12:39
